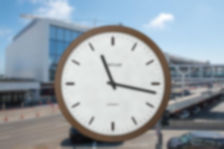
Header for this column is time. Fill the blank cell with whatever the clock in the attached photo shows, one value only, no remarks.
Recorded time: 11:17
